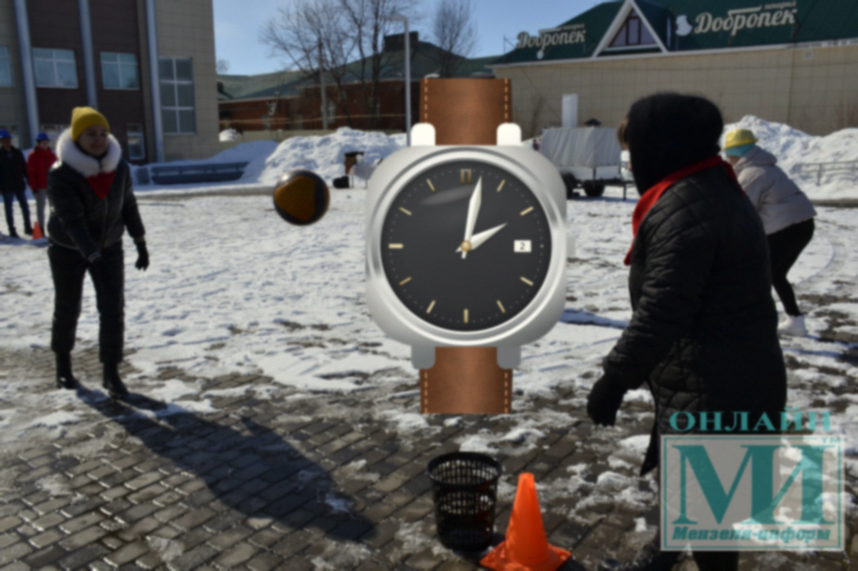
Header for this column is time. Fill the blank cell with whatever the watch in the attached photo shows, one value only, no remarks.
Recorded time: 2:02
